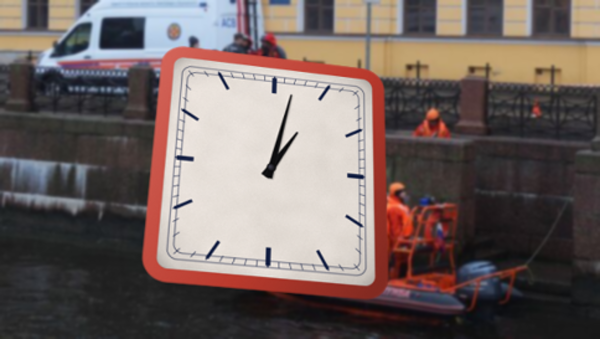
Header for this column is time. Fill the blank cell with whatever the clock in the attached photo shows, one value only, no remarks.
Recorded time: 1:02
